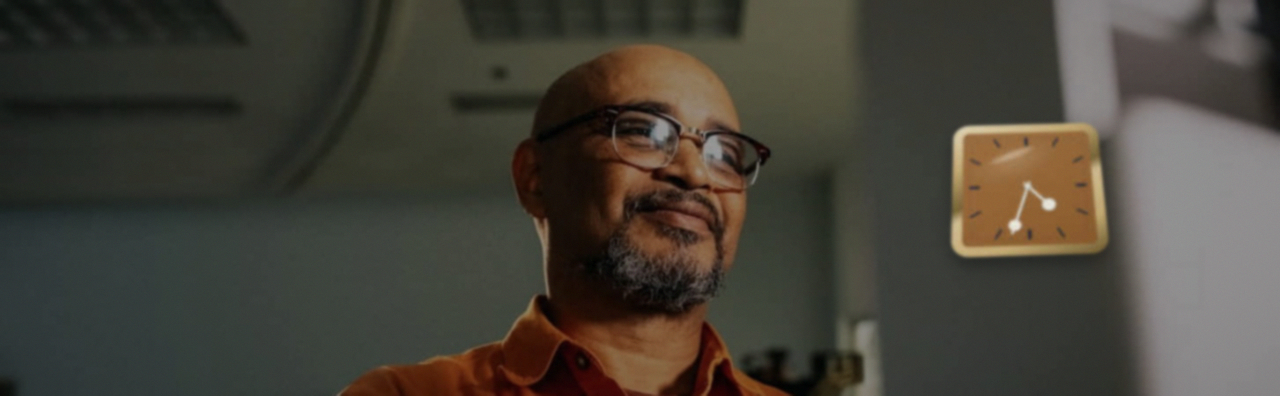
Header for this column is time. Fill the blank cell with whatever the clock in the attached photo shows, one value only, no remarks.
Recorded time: 4:33
